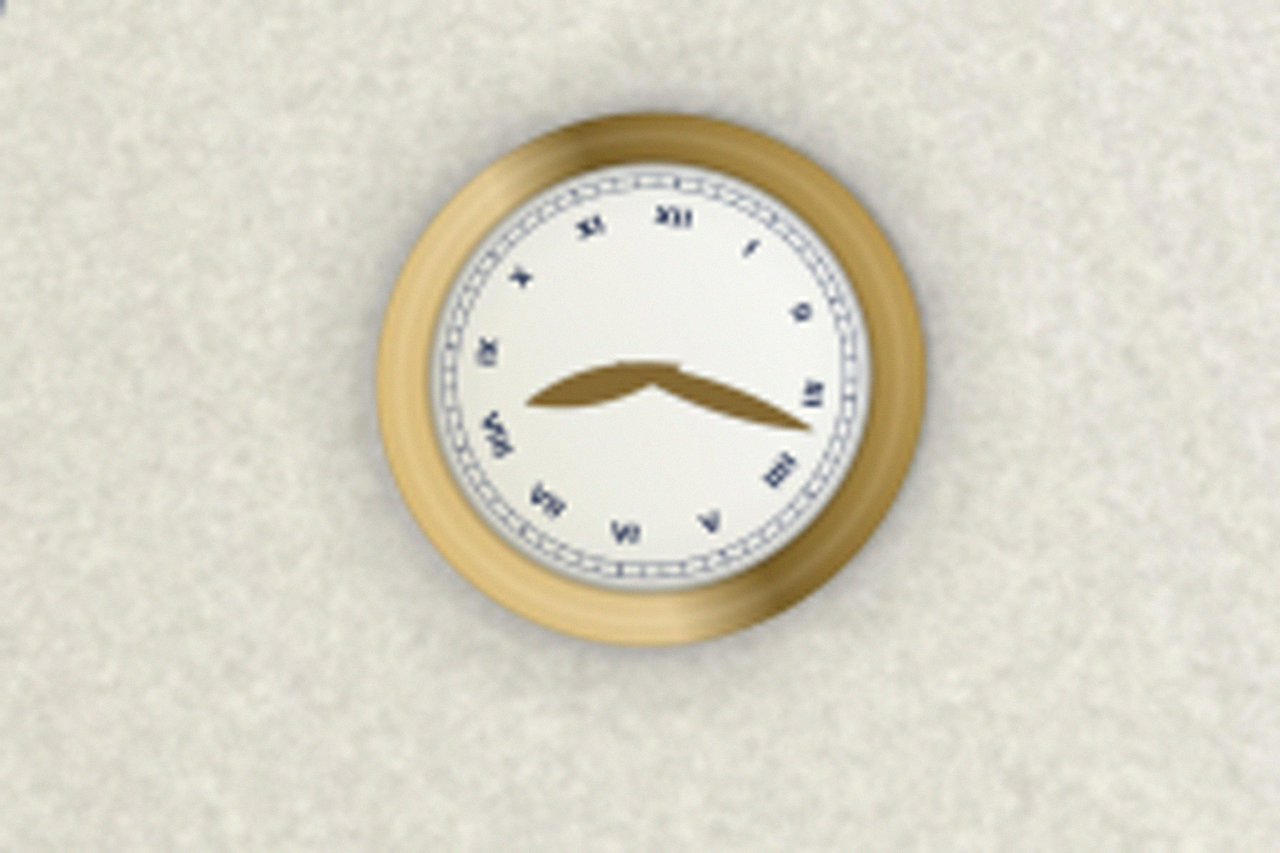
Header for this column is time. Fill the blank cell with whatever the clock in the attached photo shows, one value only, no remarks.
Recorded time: 8:17
